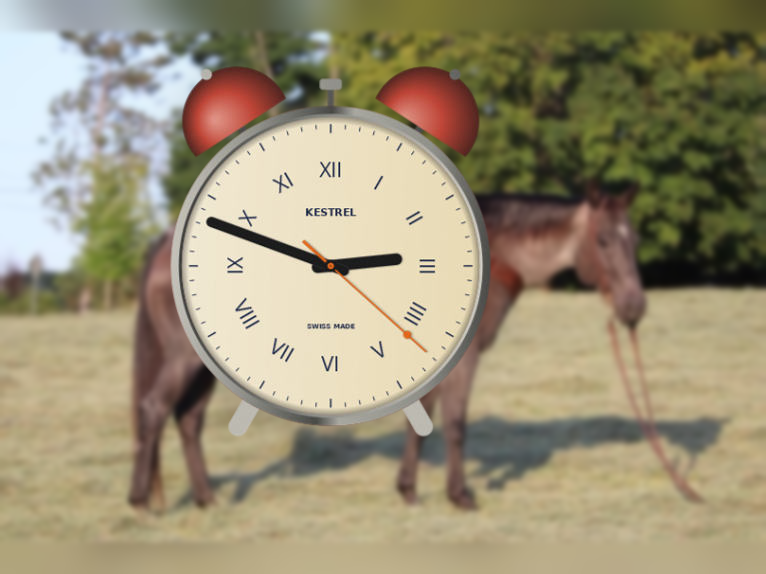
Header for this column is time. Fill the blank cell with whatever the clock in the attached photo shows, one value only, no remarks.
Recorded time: 2:48:22
